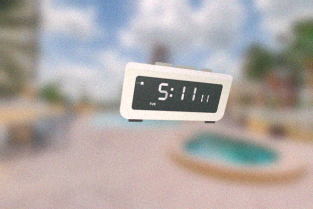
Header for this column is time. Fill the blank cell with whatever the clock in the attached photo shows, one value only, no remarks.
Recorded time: 5:11:11
